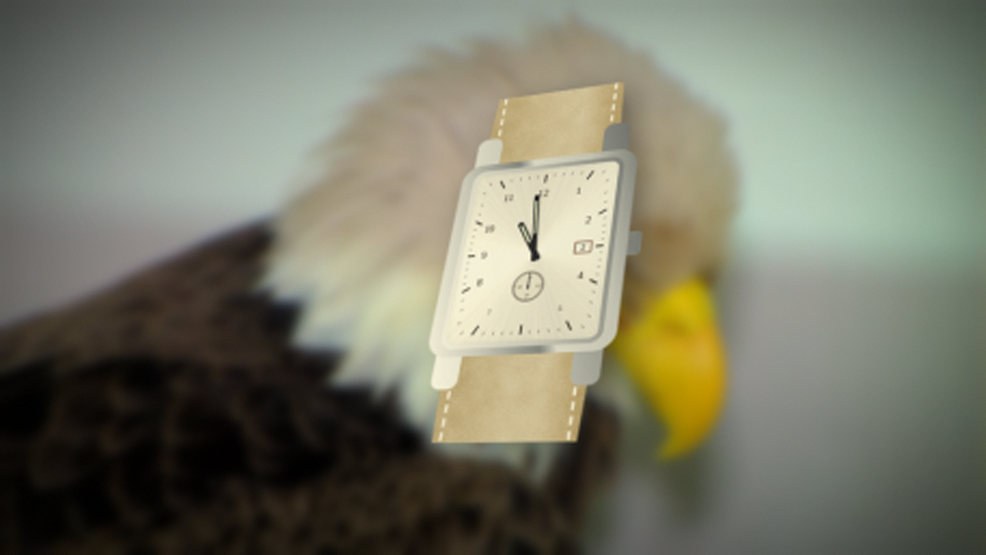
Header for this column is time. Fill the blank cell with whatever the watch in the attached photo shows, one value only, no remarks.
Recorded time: 10:59
